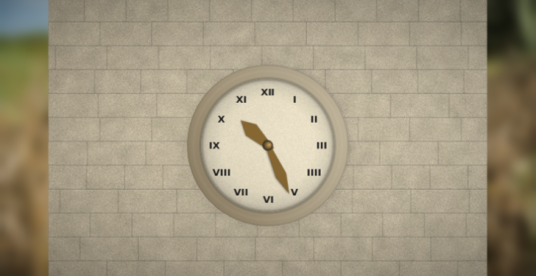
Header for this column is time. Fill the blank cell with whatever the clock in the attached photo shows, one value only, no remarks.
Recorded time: 10:26
